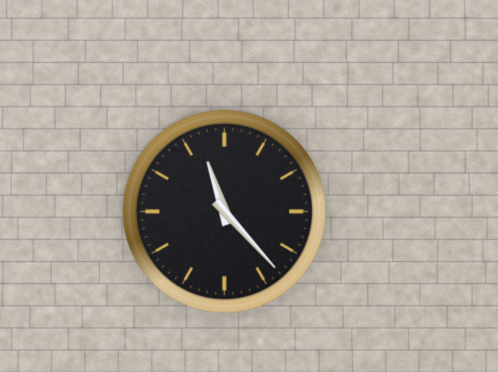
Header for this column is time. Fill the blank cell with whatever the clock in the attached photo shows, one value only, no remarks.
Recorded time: 11:23
